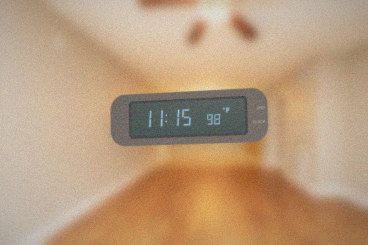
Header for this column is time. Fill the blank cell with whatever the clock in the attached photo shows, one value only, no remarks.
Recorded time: 11:15
